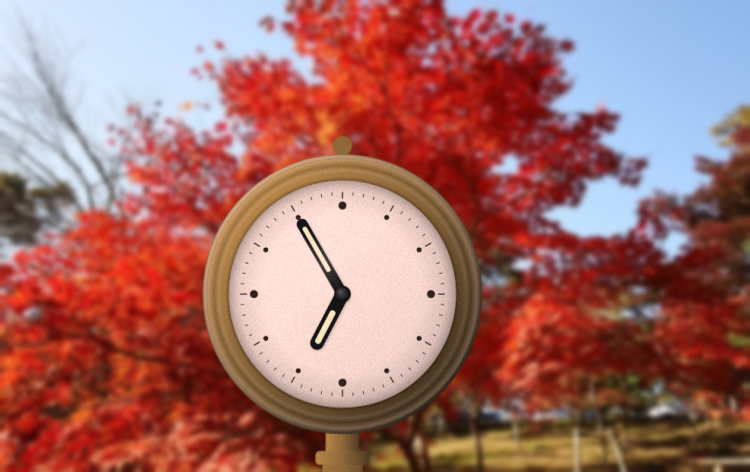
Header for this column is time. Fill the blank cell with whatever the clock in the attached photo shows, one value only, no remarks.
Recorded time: 6:55
